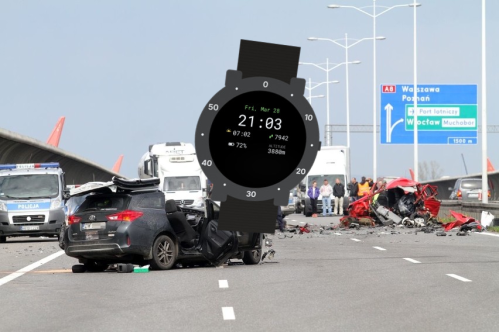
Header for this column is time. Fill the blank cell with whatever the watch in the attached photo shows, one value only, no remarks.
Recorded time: 21:03
